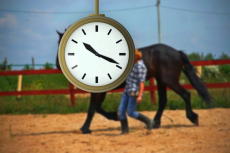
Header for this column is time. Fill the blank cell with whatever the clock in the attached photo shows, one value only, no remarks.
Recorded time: 10:19
